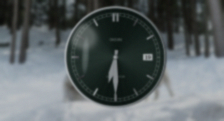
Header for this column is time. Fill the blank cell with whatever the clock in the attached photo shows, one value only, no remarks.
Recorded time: 6:30
